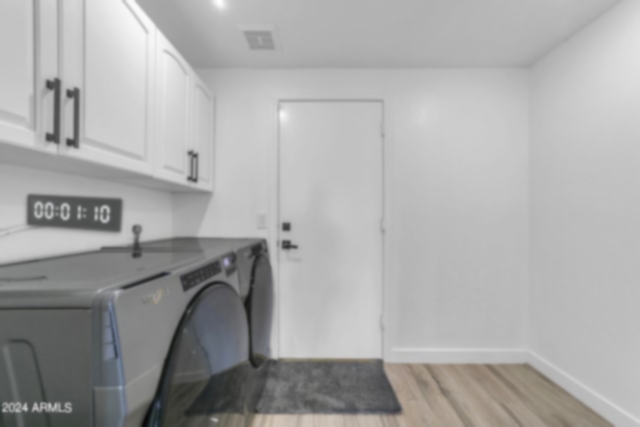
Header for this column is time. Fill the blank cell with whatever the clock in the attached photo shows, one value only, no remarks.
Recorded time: 0:01:10
